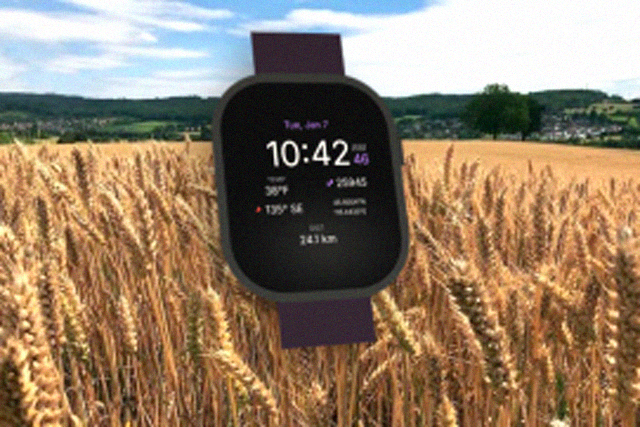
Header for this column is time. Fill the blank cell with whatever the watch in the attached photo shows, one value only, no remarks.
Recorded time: 10:42
